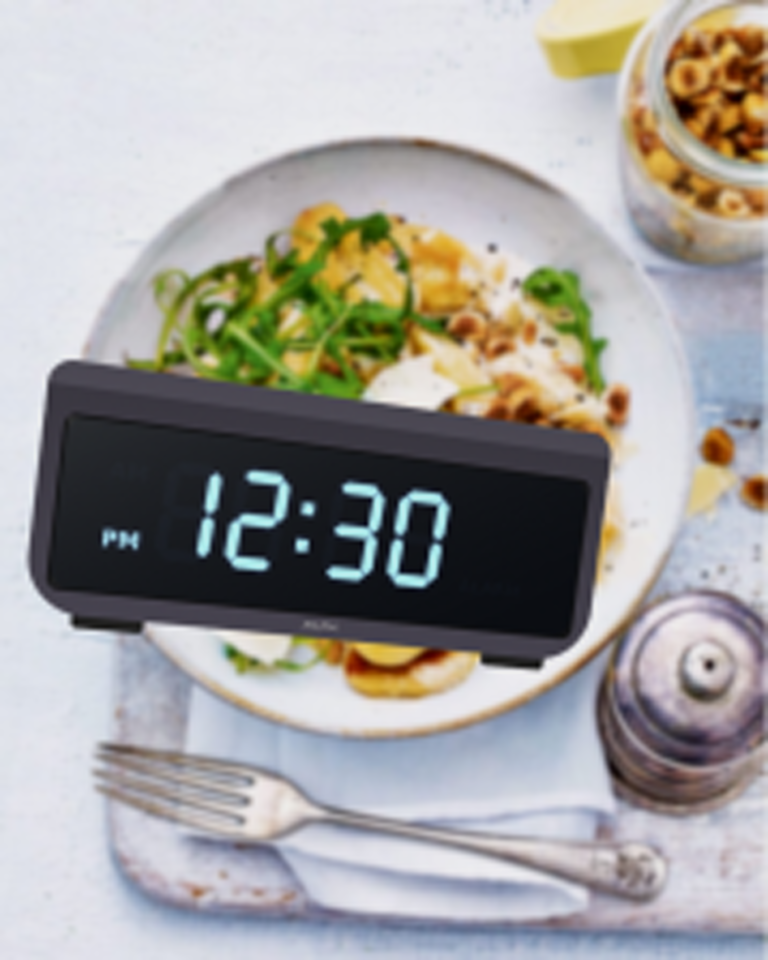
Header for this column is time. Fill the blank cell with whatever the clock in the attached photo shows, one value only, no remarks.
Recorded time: 12:30
